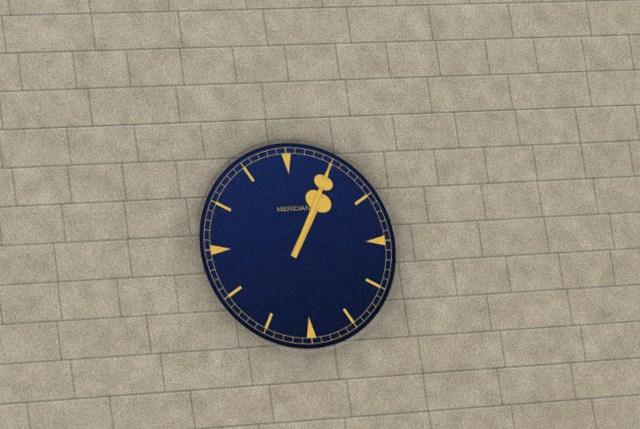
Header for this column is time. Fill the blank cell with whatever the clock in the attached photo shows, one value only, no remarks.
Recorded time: 1:05
